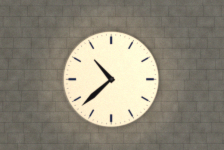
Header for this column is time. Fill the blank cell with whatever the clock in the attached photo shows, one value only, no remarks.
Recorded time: 10:38
